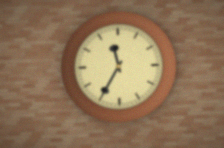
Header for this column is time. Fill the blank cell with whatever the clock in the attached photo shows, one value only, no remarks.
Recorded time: 11:35
